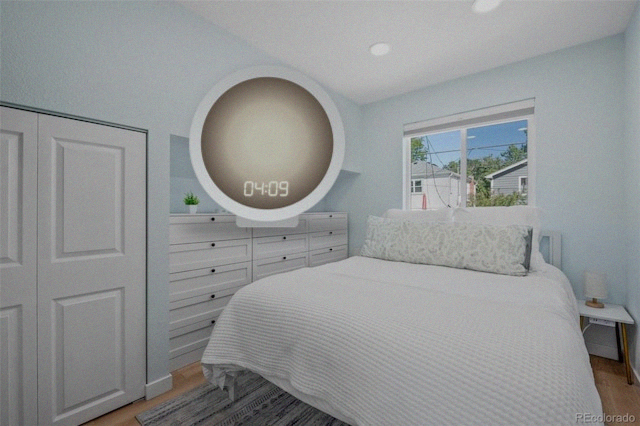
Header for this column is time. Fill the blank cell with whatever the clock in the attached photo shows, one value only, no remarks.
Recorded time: 4:09
